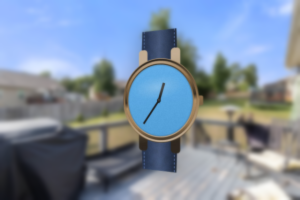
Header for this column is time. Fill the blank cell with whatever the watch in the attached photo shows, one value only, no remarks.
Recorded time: 12:36
